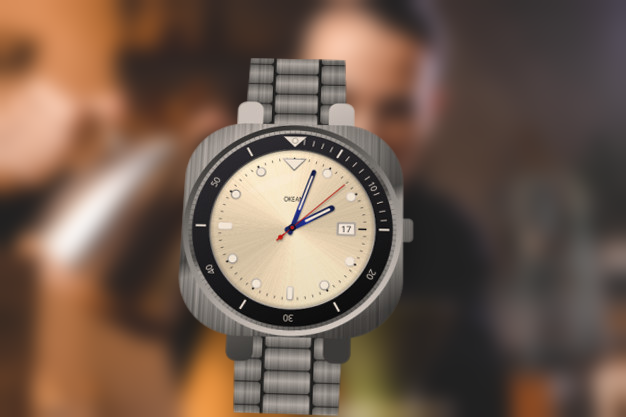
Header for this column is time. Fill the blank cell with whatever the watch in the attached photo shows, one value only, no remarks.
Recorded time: 2:03:08
